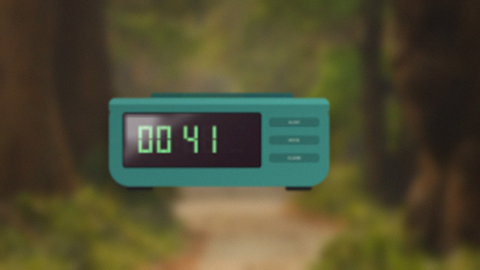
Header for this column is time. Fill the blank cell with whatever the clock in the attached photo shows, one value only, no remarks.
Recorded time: 0:41
